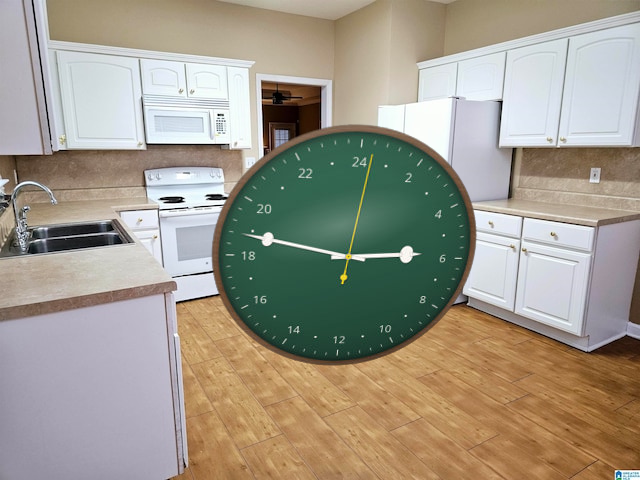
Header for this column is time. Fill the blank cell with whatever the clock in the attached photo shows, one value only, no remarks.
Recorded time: 5:47:01
